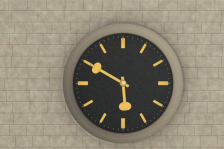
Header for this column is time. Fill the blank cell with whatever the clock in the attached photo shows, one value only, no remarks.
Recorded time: 5:50
